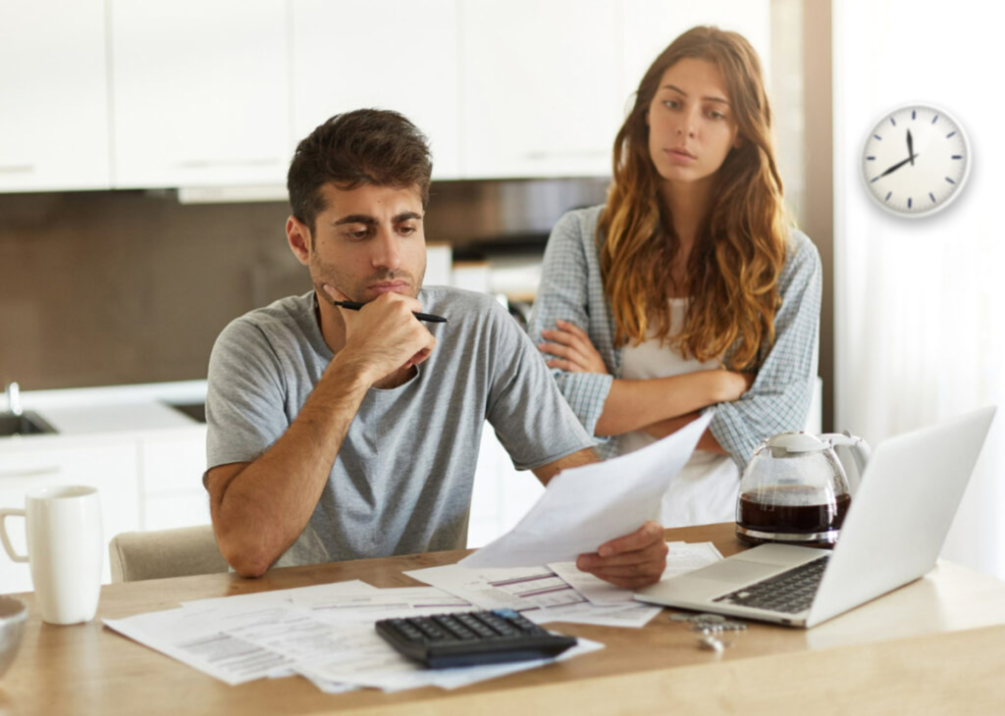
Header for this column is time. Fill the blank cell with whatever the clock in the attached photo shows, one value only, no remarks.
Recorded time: 11:40
